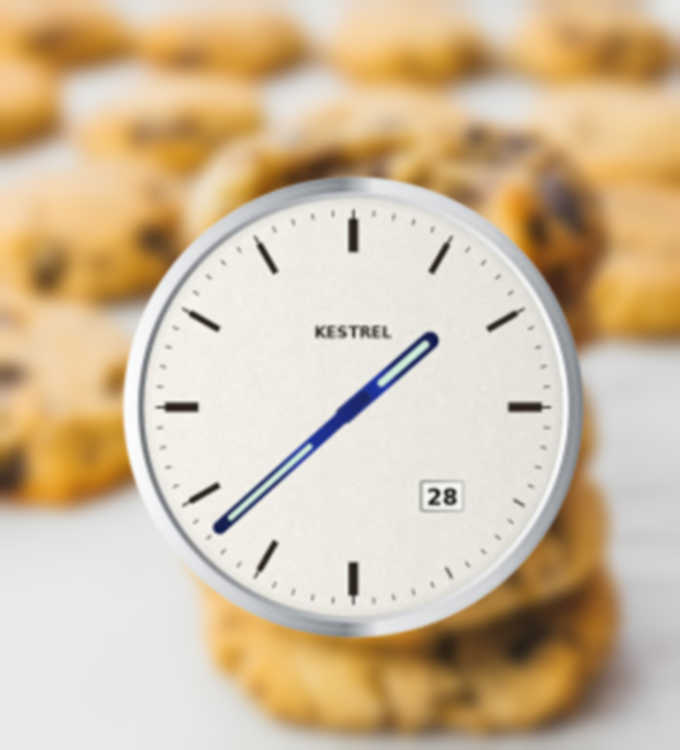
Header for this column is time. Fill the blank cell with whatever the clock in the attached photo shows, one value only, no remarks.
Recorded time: 1:38
